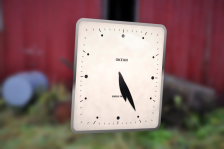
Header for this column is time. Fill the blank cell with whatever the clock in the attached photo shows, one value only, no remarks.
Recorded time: 5:25
